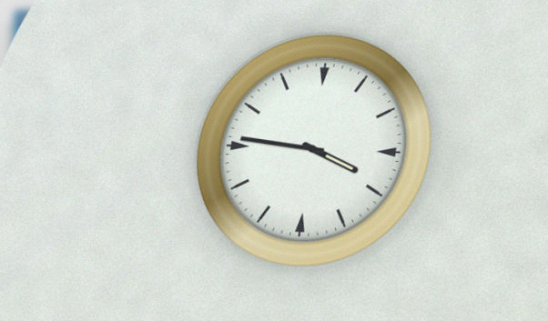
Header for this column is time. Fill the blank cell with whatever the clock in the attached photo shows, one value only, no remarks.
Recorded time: 3:46
